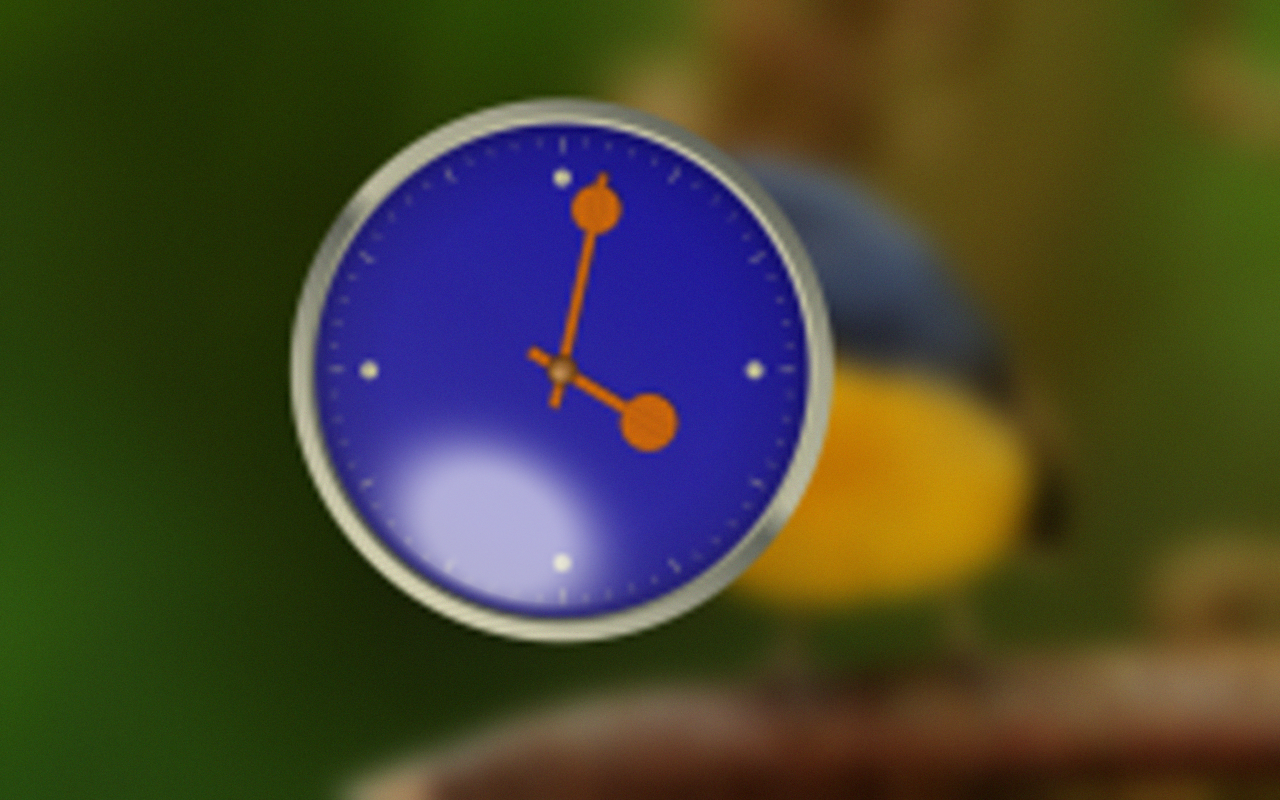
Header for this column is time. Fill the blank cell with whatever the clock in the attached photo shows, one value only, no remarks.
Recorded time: 4:02
